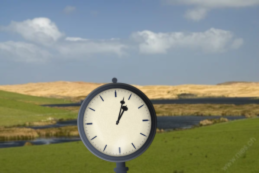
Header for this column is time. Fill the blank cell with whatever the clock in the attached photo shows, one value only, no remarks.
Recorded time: 1:03
